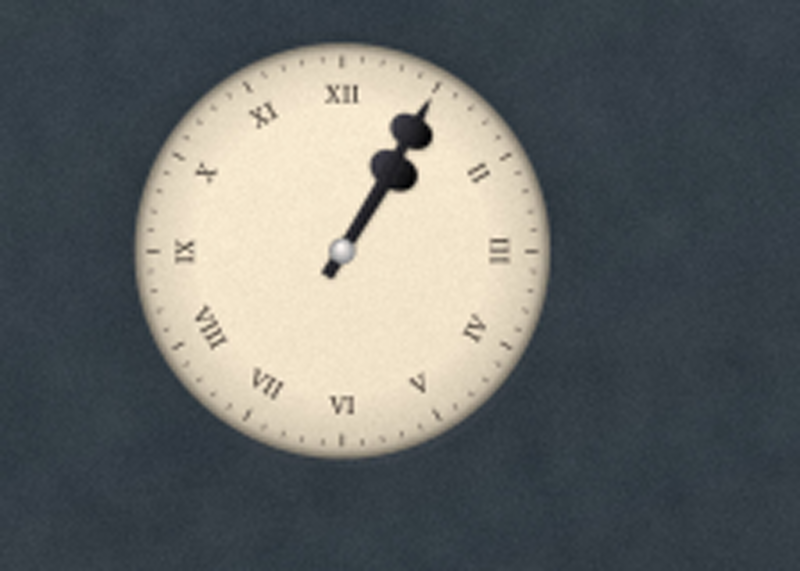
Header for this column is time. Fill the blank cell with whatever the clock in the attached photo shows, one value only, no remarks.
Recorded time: 1:05
